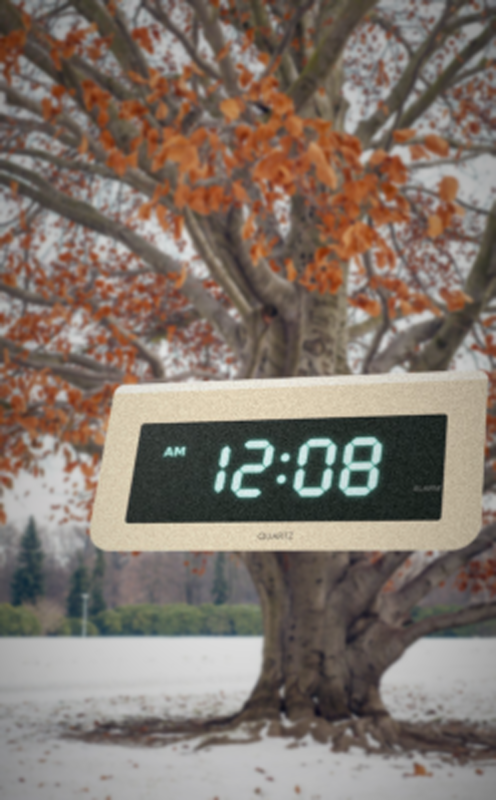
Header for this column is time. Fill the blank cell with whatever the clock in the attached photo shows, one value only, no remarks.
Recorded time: 12:08
